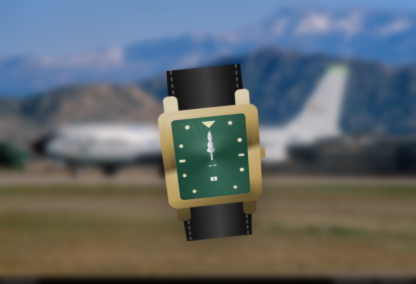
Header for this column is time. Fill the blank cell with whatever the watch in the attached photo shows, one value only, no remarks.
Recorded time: 12:00
